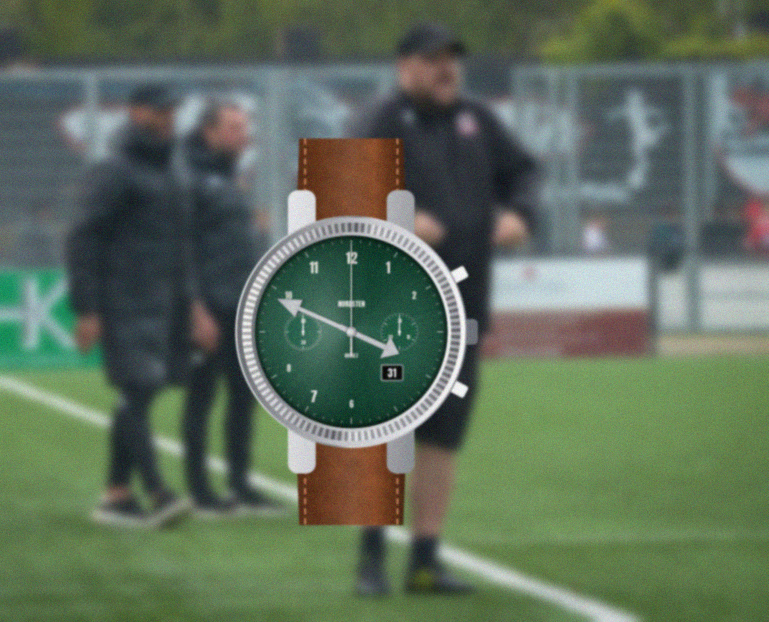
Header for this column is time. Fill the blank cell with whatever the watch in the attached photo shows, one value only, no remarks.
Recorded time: 3:49
